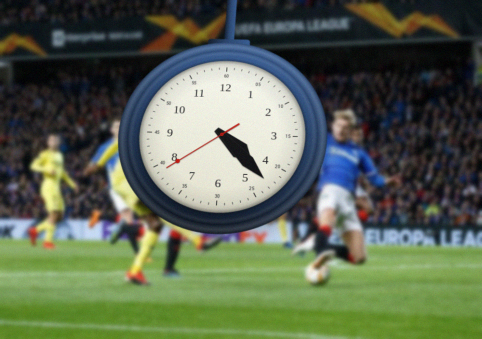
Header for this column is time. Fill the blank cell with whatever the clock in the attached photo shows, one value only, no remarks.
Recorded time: 4:22:39
